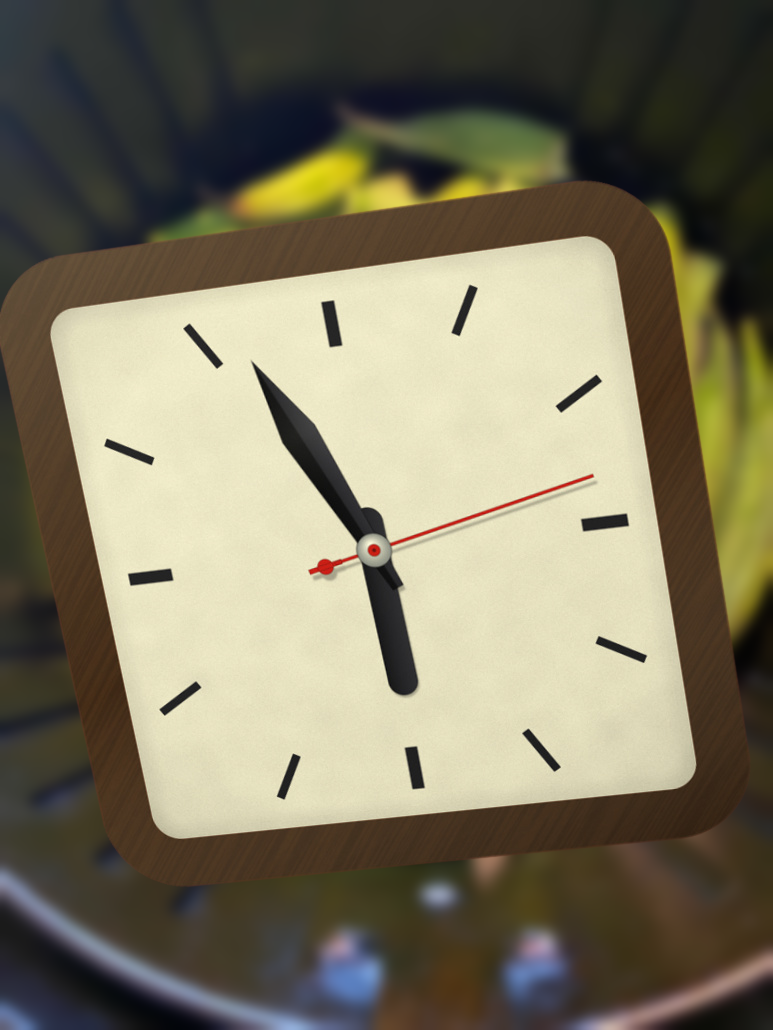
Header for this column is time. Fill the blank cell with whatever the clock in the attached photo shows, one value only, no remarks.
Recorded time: 5:56:13
